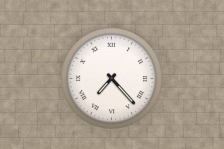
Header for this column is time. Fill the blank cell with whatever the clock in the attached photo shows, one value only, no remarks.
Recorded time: 7:23
